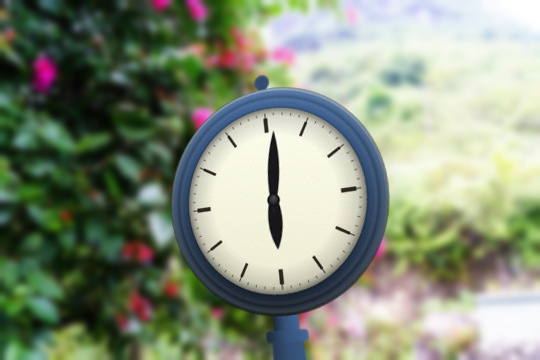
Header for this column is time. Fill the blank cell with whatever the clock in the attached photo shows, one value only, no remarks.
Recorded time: 6:01
